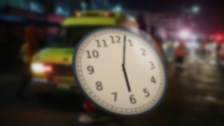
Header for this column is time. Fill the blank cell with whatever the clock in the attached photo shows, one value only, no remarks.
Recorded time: 6:03
